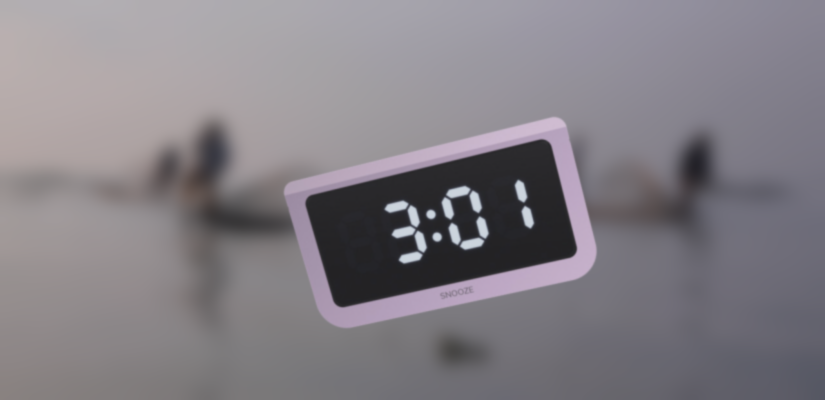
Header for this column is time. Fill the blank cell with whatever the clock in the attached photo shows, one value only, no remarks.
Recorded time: 3:01
